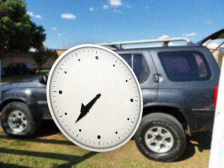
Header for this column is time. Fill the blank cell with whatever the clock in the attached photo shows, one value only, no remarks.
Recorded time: 7:37
